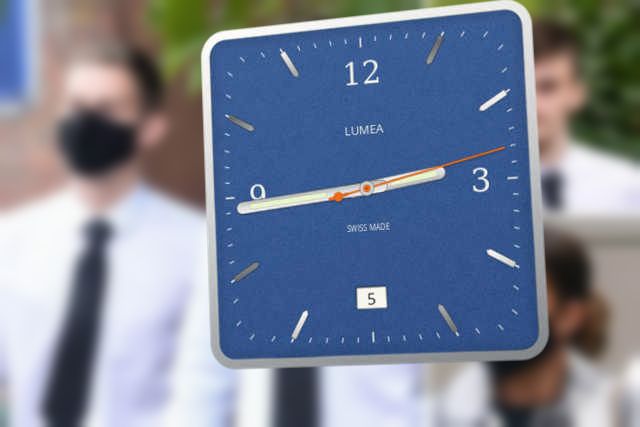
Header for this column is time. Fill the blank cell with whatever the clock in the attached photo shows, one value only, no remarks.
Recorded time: 2:44:13
